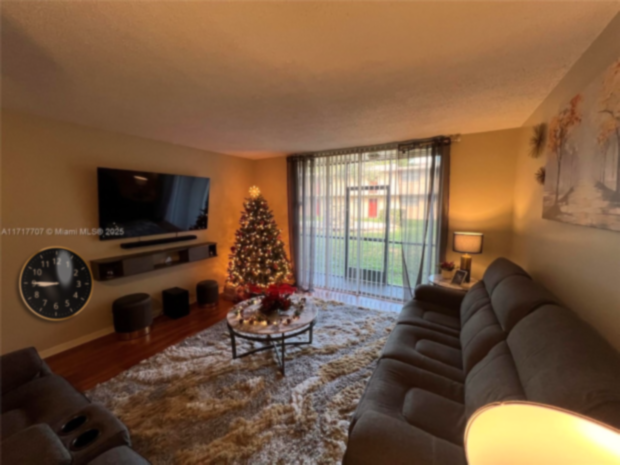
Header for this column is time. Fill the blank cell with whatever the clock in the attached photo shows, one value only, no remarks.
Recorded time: 8:45
